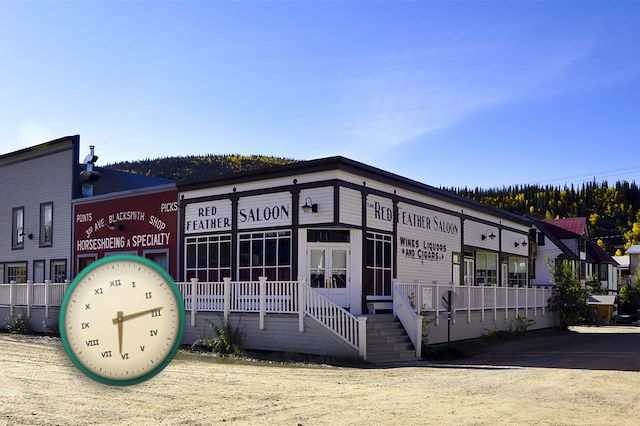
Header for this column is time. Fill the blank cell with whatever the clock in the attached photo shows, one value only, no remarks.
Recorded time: 6:14
